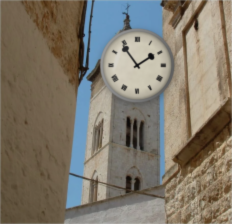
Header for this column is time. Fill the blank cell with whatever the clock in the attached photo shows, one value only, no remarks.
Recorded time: 1:54
